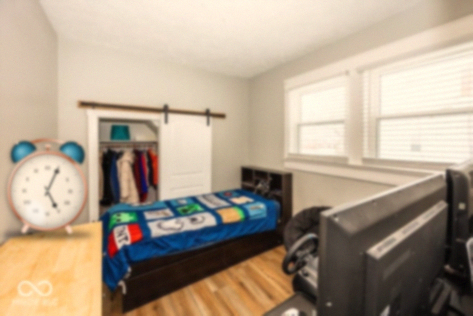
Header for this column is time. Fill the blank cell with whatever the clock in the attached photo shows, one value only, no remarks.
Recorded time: 5:04
